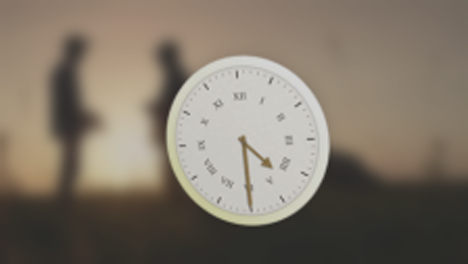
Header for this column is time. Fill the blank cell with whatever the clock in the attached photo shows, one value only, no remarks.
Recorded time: 4:30
